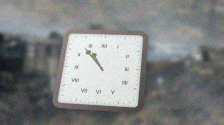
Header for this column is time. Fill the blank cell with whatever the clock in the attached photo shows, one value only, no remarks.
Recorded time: 10:53
